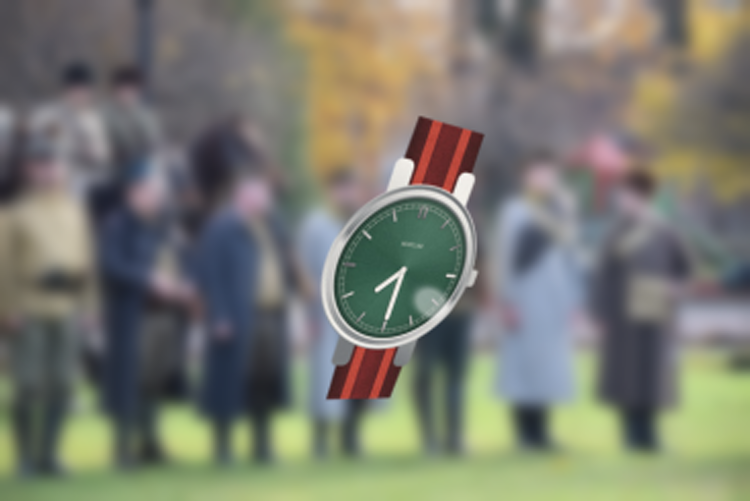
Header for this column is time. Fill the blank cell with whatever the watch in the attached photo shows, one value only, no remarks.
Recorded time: 7:30
